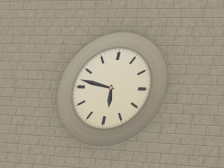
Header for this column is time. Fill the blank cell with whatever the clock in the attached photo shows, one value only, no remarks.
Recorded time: 5:47
